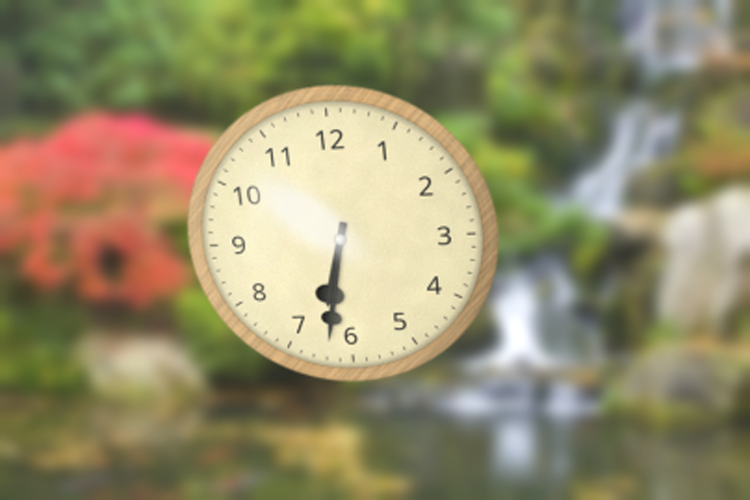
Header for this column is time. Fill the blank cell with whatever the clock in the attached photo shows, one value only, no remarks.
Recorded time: 6:32
